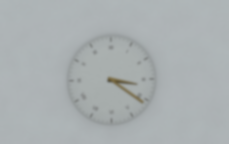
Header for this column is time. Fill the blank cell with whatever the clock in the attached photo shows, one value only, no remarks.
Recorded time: 3:21
